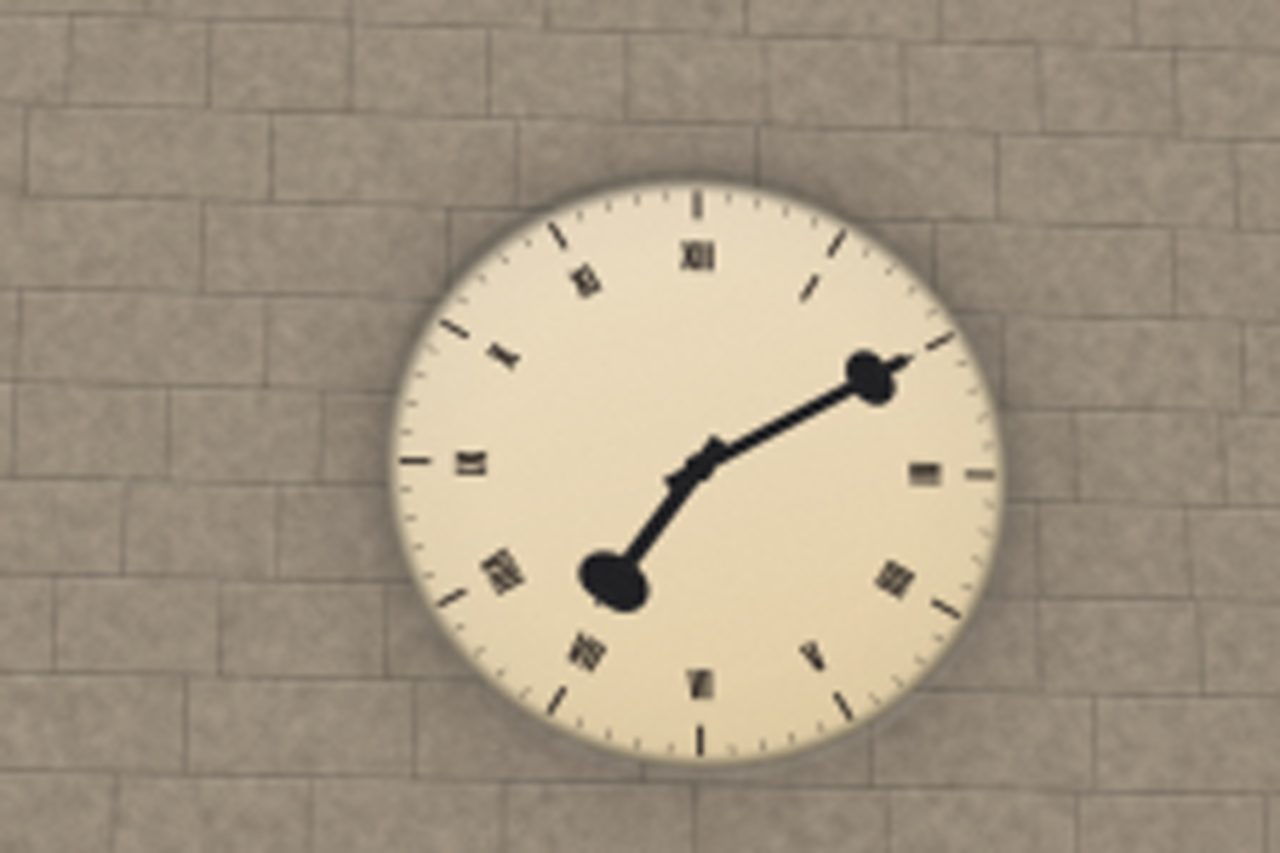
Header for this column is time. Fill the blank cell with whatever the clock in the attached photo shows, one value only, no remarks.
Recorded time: 7:10
